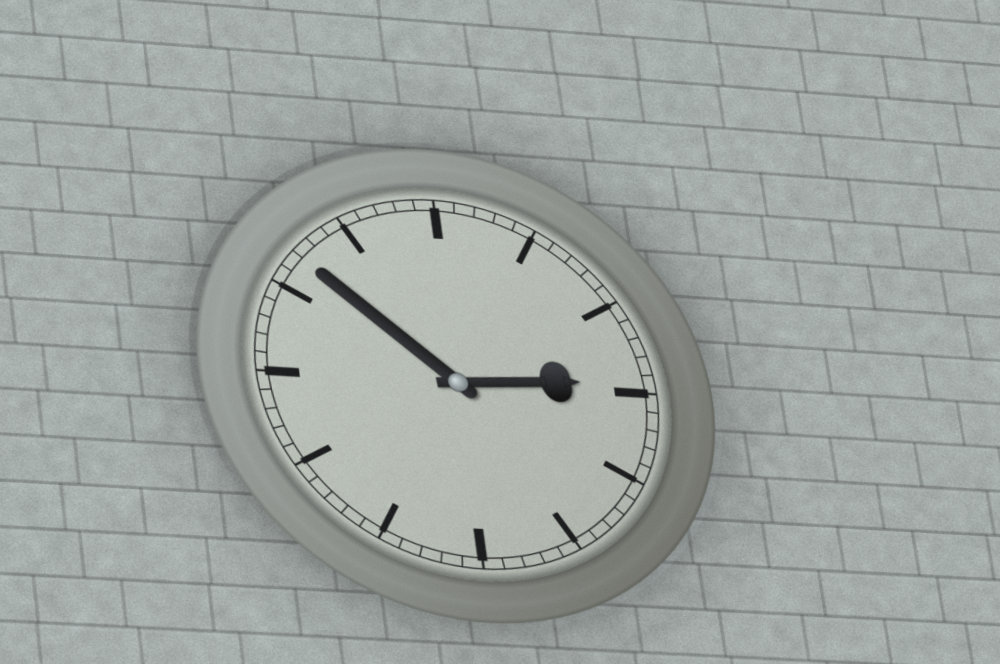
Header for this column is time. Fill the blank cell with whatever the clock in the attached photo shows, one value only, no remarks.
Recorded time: 2:52
